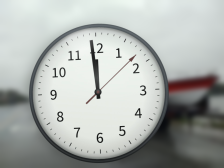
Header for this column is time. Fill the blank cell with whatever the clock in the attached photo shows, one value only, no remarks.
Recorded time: 11:59:08
